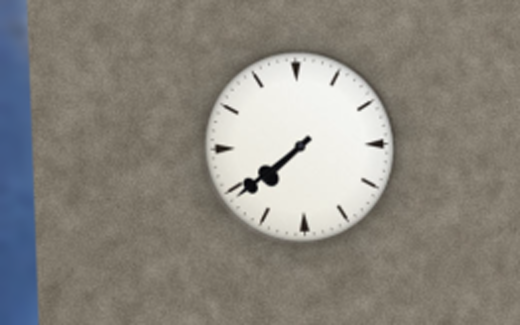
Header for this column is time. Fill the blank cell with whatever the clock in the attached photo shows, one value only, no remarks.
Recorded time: 7:39
